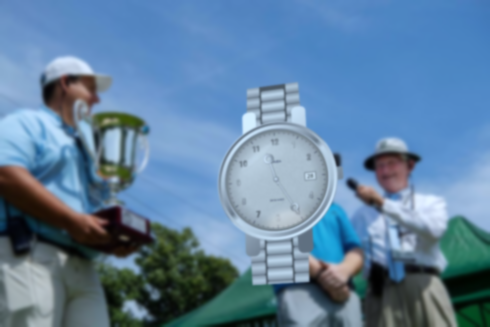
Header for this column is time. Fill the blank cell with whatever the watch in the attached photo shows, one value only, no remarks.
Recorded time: 11:25
